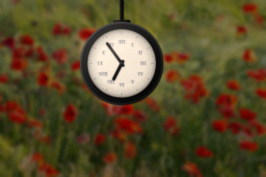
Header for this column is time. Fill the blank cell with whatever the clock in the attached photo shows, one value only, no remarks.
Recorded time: 6:54
